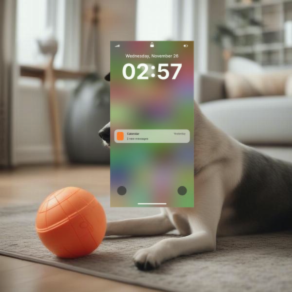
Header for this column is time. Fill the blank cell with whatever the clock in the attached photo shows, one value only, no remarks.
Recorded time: 2:57
